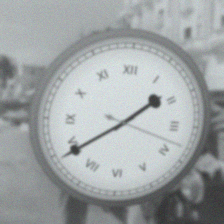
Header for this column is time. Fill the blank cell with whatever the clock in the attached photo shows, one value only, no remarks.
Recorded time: 1:39:18
